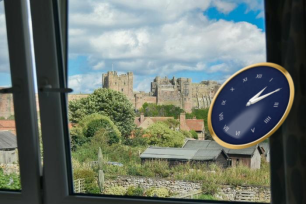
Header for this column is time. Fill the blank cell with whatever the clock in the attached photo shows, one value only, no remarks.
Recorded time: 1:10
